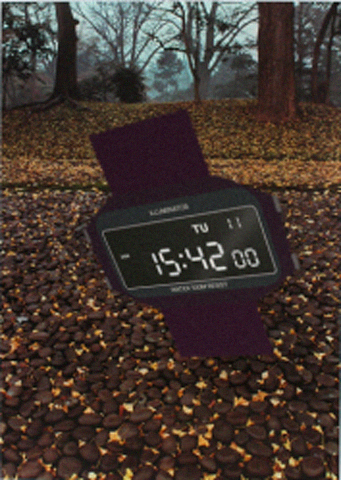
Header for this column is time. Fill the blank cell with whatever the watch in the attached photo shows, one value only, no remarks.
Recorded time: 15:42:00
